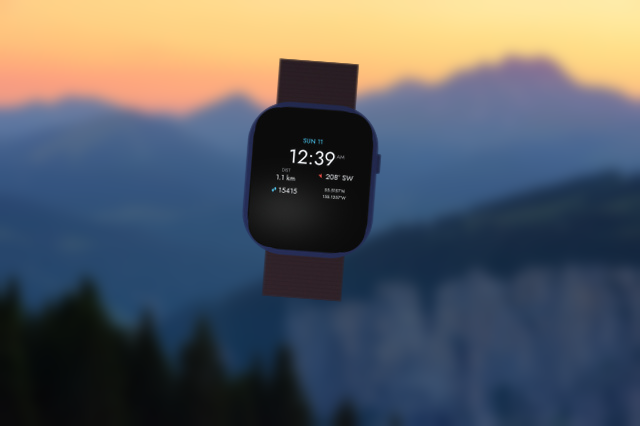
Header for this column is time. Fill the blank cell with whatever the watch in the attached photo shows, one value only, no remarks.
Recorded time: 12:39
